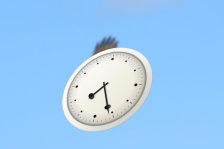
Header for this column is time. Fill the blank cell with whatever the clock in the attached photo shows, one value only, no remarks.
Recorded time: 7:26
